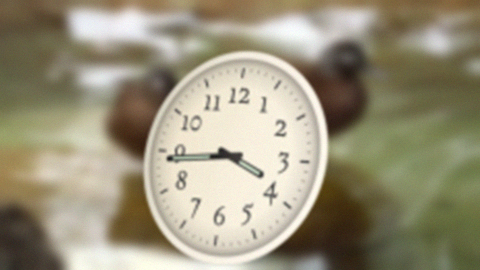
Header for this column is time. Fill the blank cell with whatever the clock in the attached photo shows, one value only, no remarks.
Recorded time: 3:44
